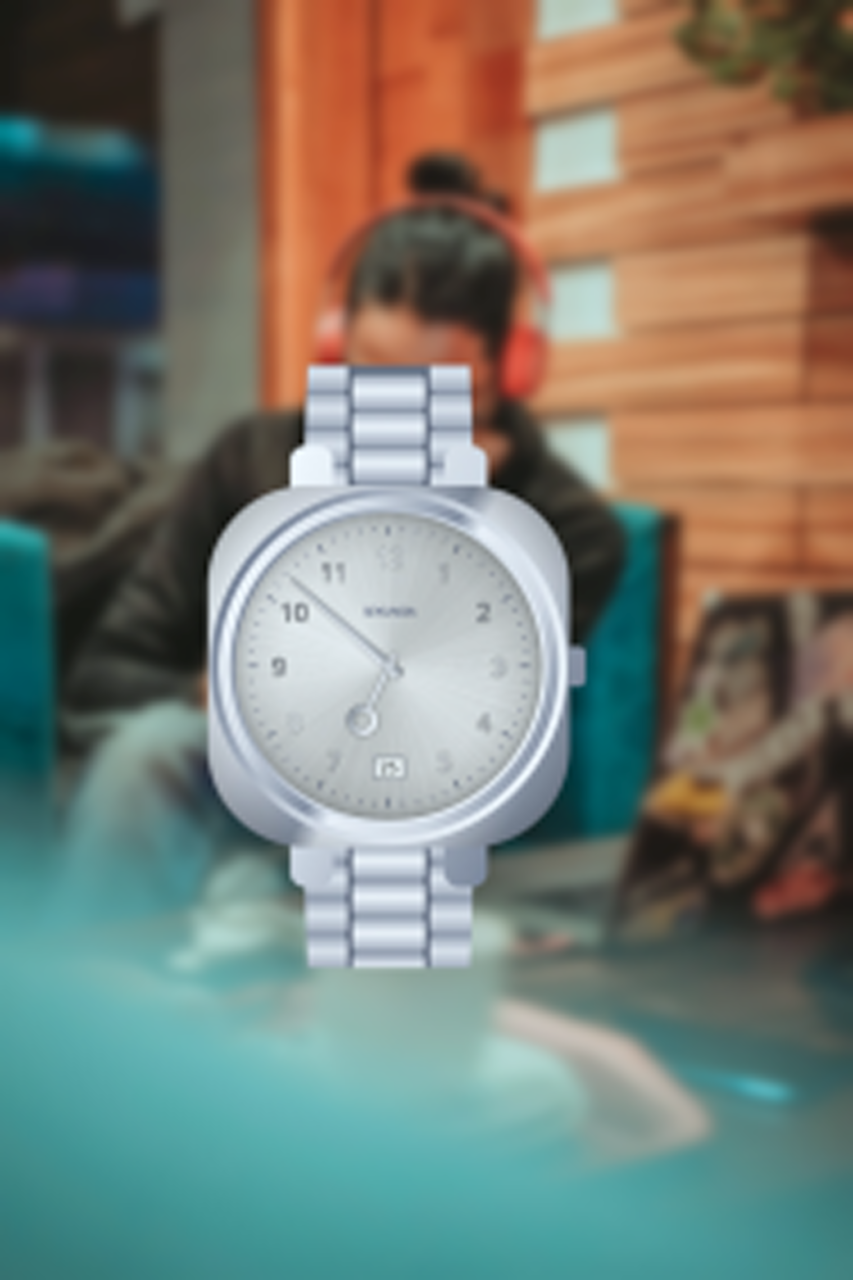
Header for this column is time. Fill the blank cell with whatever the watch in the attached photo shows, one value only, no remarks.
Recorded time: 6:52
